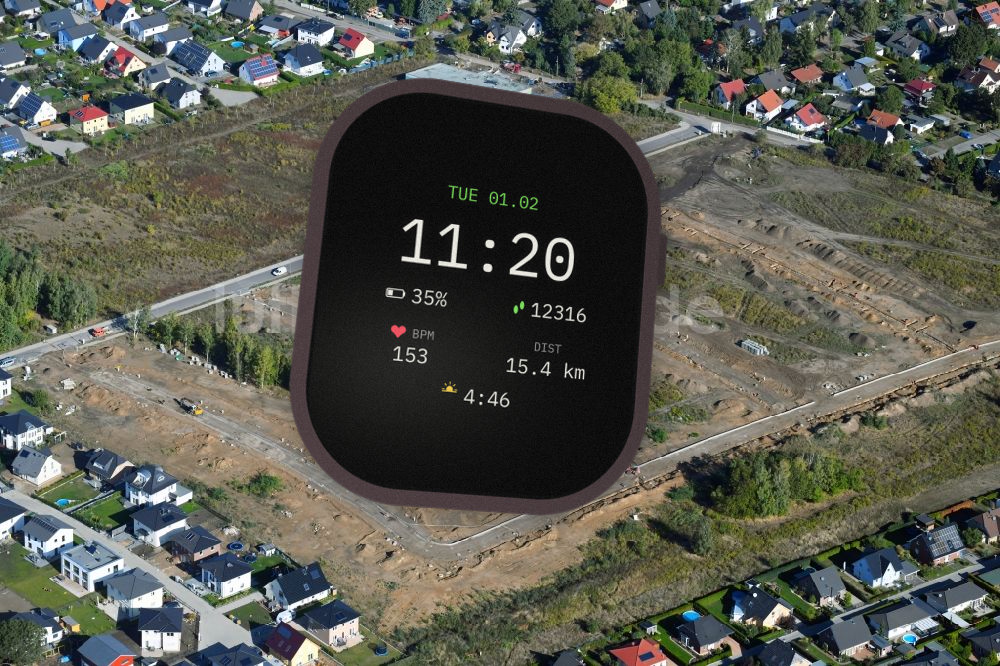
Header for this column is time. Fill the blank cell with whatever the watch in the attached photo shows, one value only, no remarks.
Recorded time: 11:20
